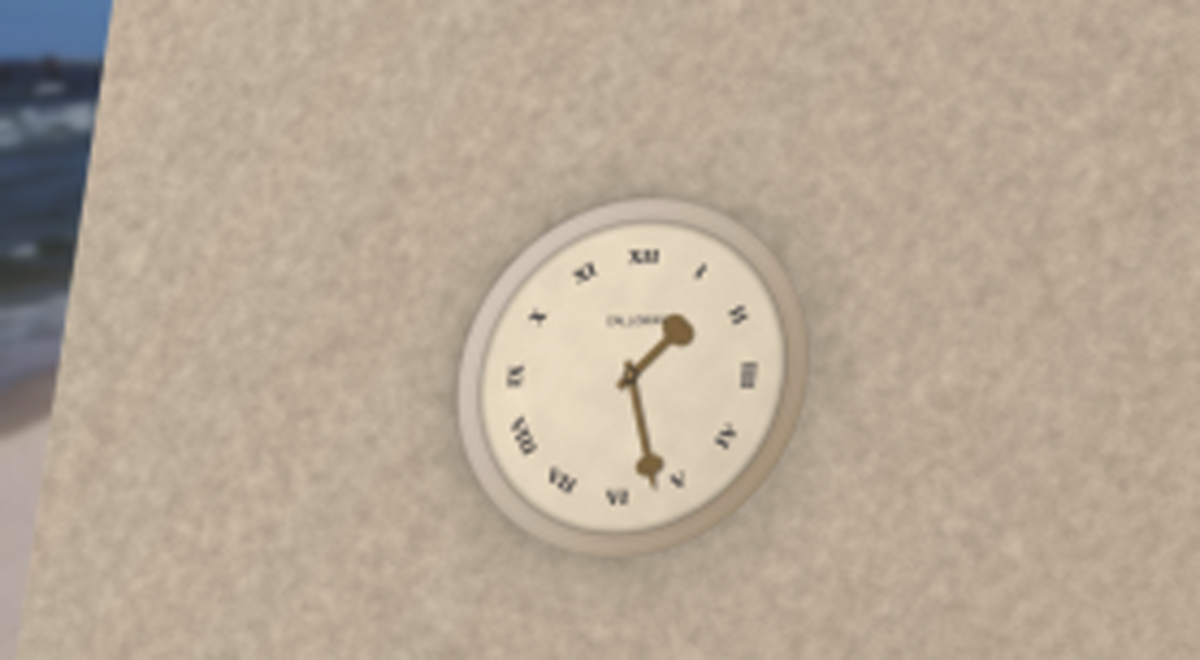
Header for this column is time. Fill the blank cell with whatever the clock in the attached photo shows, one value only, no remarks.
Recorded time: 1:27
